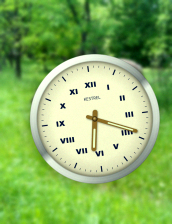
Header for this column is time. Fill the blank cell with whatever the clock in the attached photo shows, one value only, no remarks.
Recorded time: 6:19
